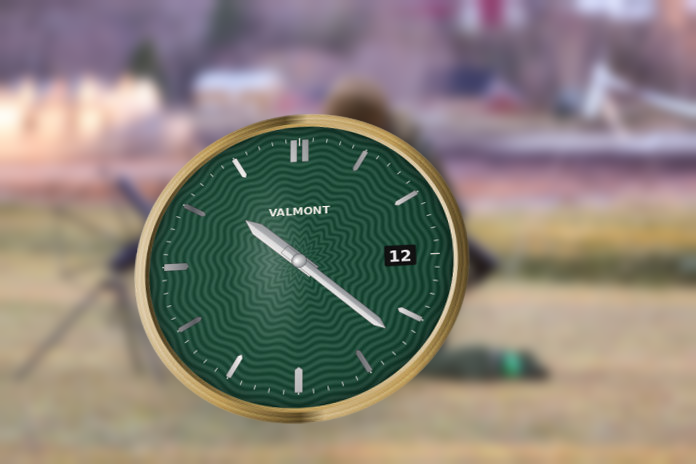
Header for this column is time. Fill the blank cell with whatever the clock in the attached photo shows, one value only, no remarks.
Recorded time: 10:22
